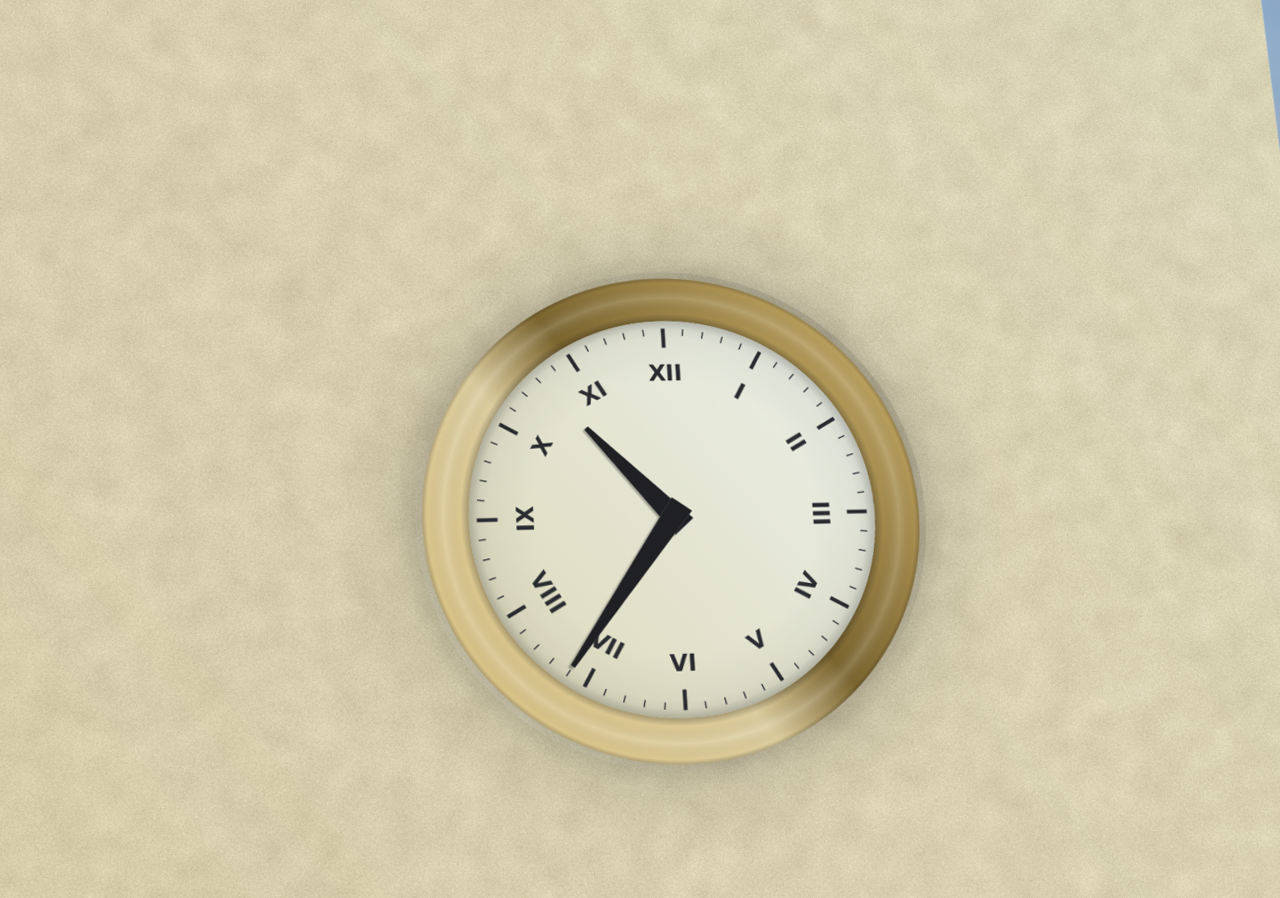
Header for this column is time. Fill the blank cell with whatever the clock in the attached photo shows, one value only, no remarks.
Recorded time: 10:36
